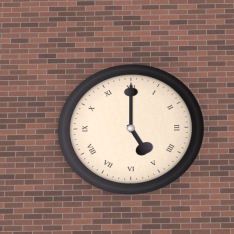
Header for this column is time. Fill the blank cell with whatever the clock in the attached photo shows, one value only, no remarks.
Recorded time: 5:00
